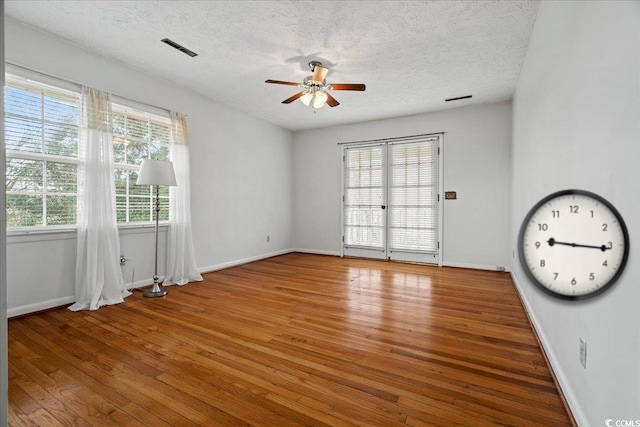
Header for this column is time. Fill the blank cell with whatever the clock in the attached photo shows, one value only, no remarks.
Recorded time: 9:16
